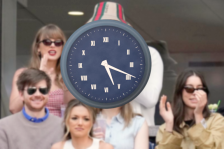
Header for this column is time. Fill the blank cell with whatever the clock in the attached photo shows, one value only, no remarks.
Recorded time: 5:19
